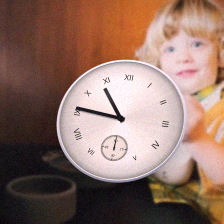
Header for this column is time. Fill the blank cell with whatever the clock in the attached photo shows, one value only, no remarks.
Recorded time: 10:46
